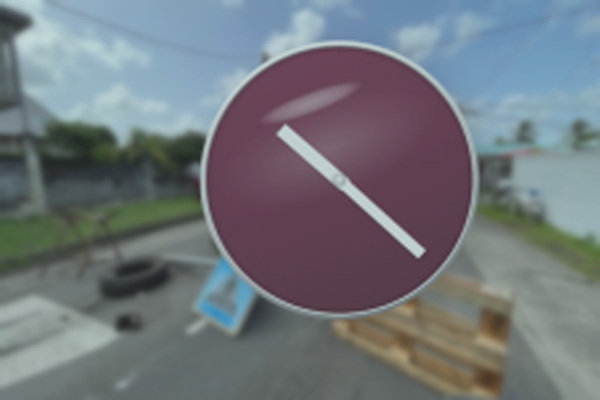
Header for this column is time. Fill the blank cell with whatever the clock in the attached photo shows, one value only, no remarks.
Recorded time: 10:22
